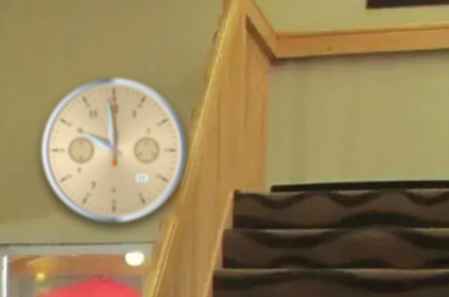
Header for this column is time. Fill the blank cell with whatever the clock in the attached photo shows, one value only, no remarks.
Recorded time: 9:59
